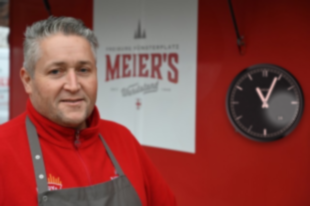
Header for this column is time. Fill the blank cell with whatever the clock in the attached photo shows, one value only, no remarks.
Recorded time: 11:04
